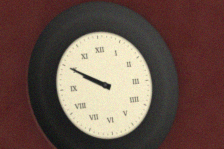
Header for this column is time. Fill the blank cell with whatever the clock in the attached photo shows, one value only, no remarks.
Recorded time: 9:50
